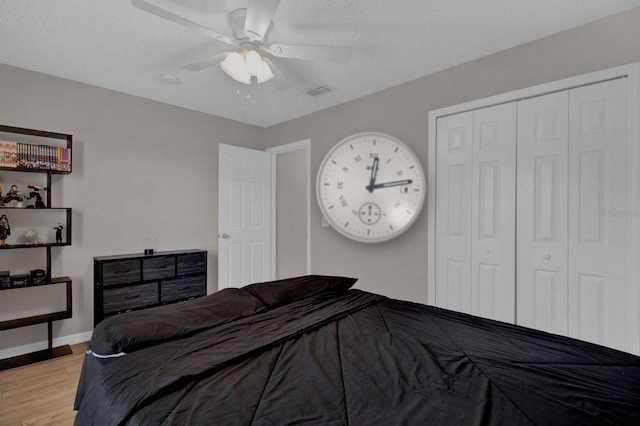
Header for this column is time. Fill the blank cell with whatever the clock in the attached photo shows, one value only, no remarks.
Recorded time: 12:13
